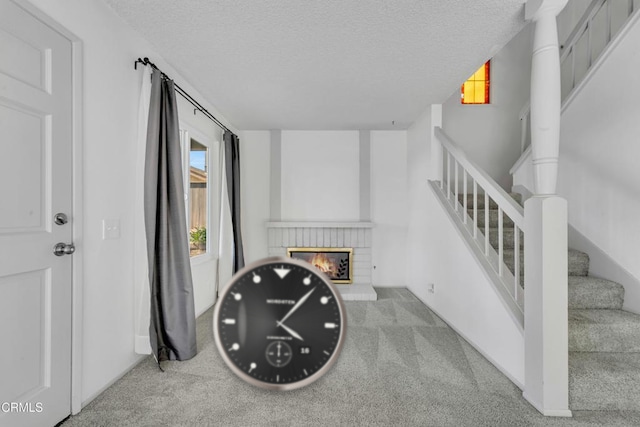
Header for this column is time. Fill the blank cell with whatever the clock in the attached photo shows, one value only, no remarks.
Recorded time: 4:07
